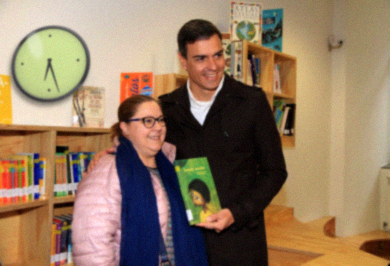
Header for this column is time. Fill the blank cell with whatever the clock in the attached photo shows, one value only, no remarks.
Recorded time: 6:27
